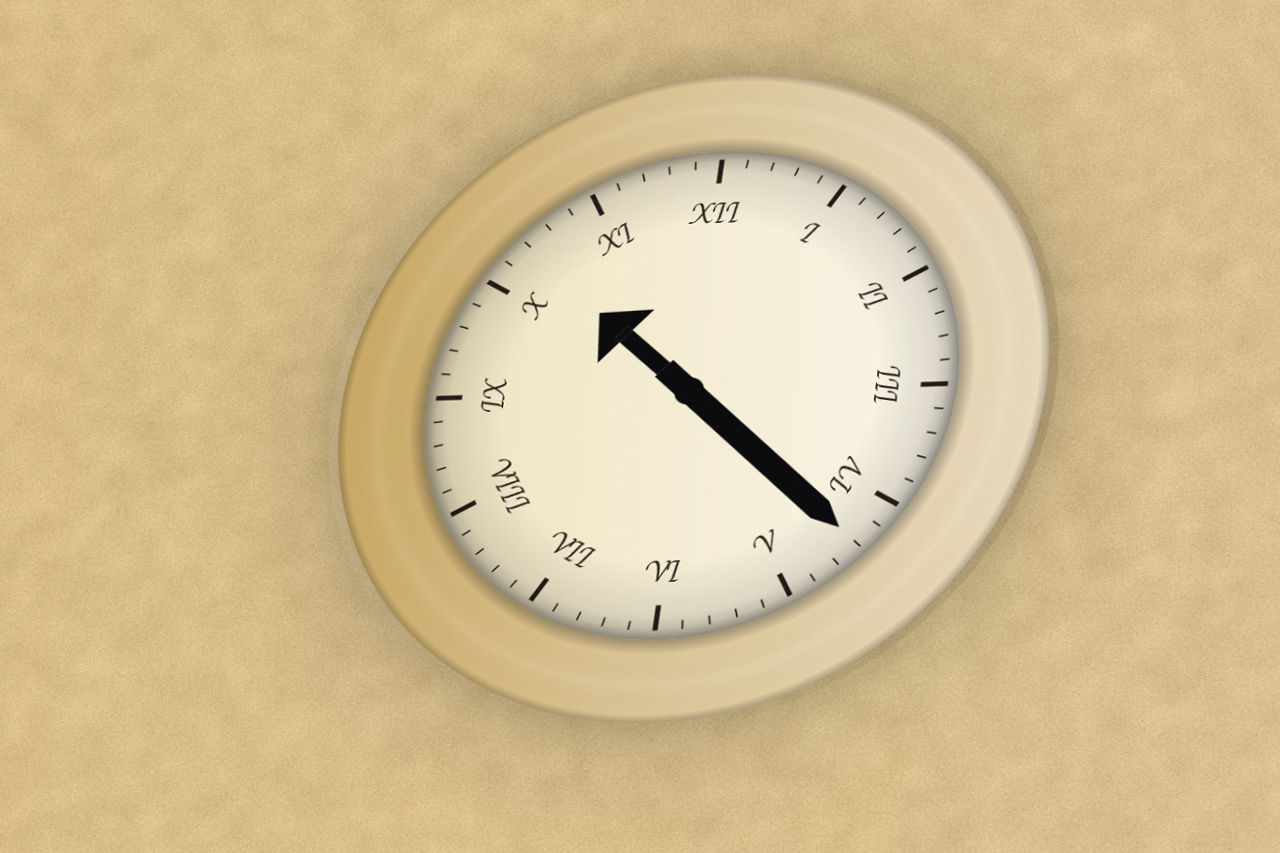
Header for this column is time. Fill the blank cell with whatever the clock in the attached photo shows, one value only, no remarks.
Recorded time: 10:22
